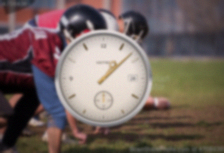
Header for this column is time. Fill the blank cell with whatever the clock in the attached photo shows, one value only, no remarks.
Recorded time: 1:08
